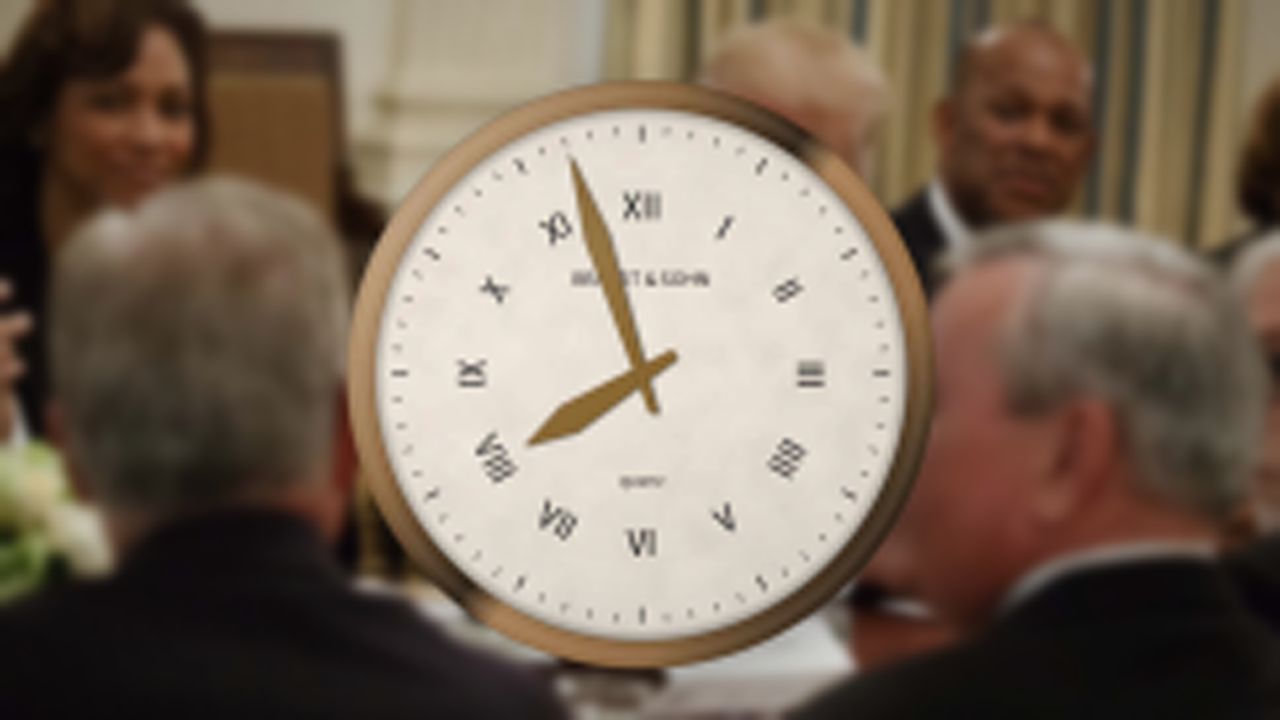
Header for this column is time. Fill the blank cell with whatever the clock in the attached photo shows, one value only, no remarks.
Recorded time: 7:57
